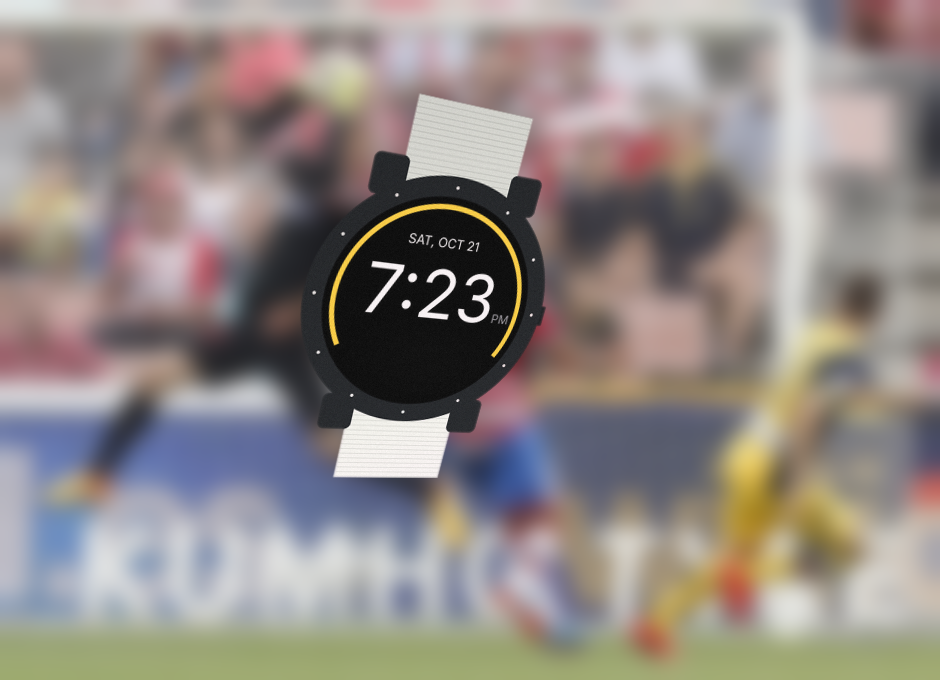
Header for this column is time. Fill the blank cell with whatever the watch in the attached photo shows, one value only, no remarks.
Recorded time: 7:23
